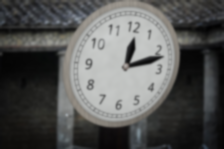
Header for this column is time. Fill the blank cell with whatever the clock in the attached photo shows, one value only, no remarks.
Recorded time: 12:12
